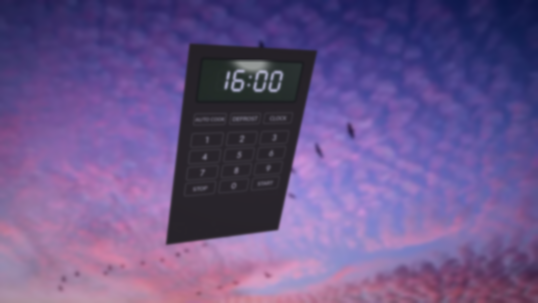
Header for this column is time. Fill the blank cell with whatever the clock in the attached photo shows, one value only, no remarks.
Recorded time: 16:00
